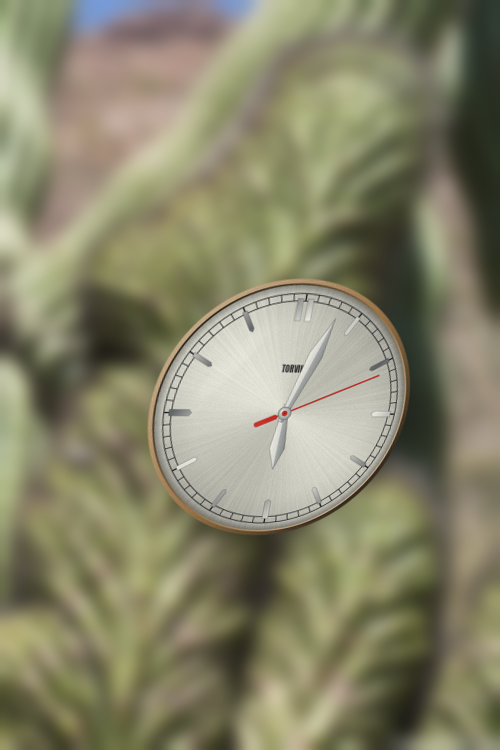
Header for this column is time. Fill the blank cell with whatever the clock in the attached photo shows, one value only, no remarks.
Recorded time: 6:03:11
